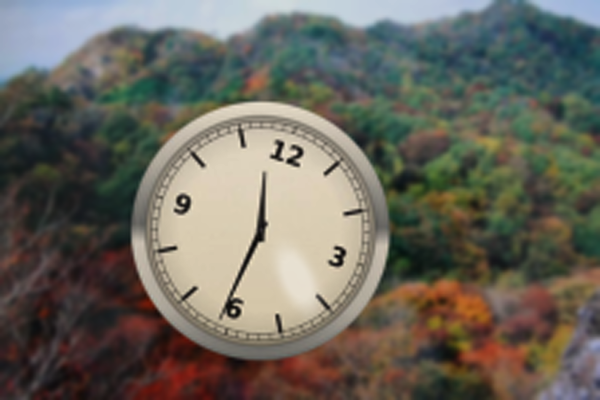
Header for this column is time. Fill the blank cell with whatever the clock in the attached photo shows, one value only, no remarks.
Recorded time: 11:31
